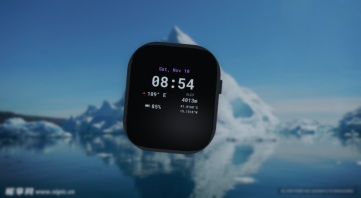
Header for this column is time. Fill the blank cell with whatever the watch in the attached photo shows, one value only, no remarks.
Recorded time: 8:54
